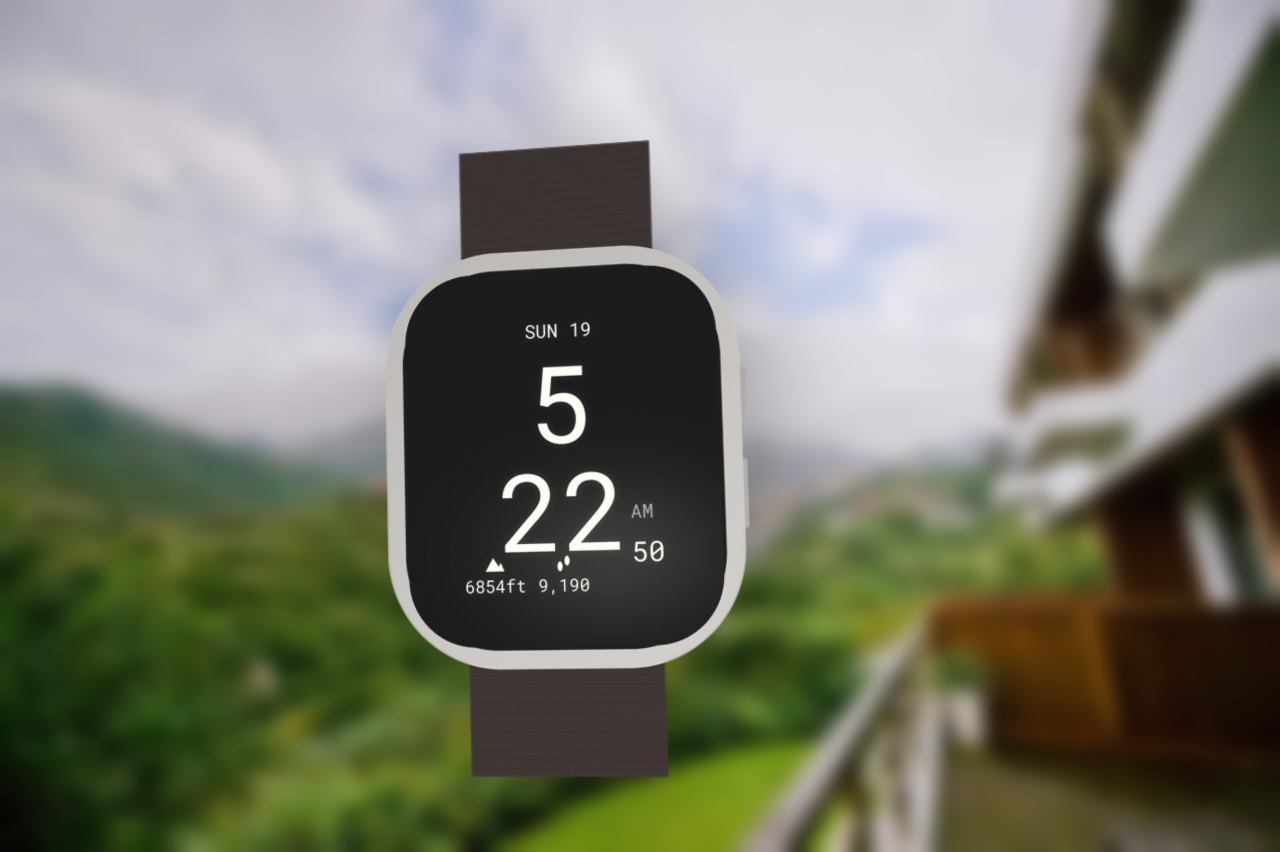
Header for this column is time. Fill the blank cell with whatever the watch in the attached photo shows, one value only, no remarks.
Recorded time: 5:22:50
